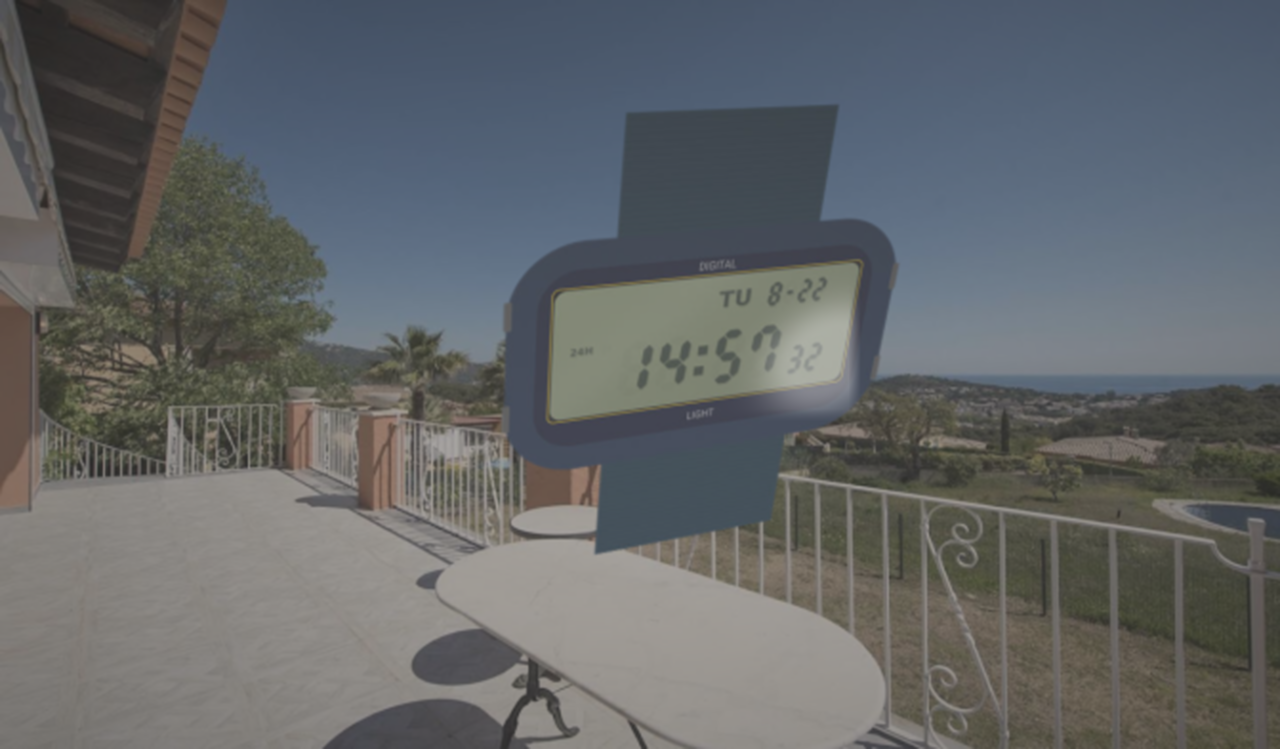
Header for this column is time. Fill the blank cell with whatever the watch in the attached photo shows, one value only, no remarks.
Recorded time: 14:57:32
